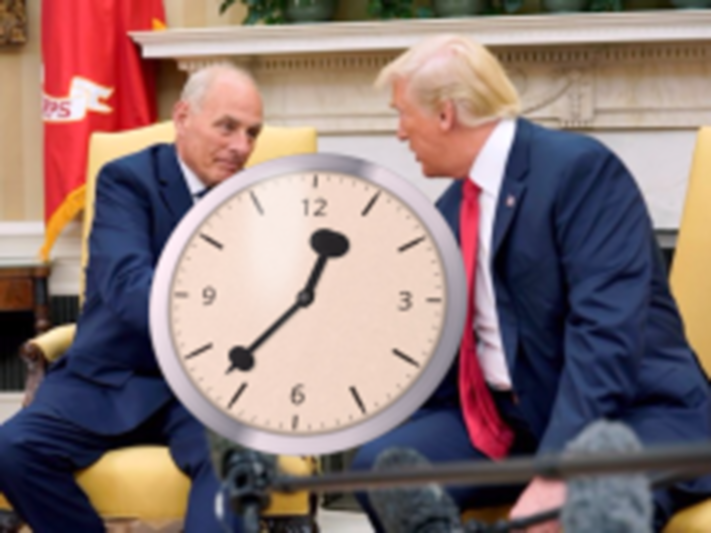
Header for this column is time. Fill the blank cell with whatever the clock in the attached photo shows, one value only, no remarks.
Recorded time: 12:37
